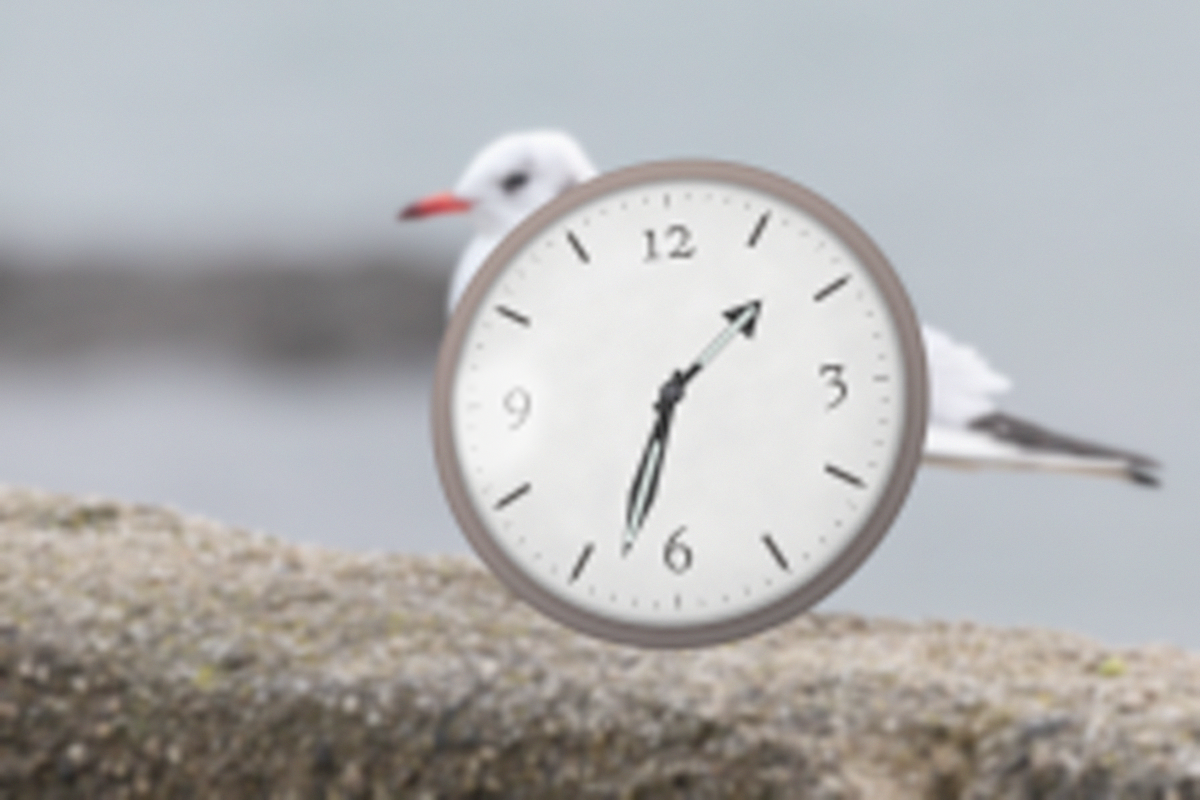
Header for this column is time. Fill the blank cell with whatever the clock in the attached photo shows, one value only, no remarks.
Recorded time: 1:33
